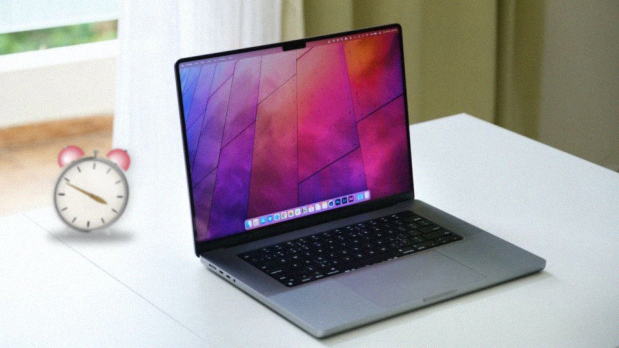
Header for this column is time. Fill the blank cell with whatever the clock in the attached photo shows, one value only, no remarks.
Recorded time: 3:49
